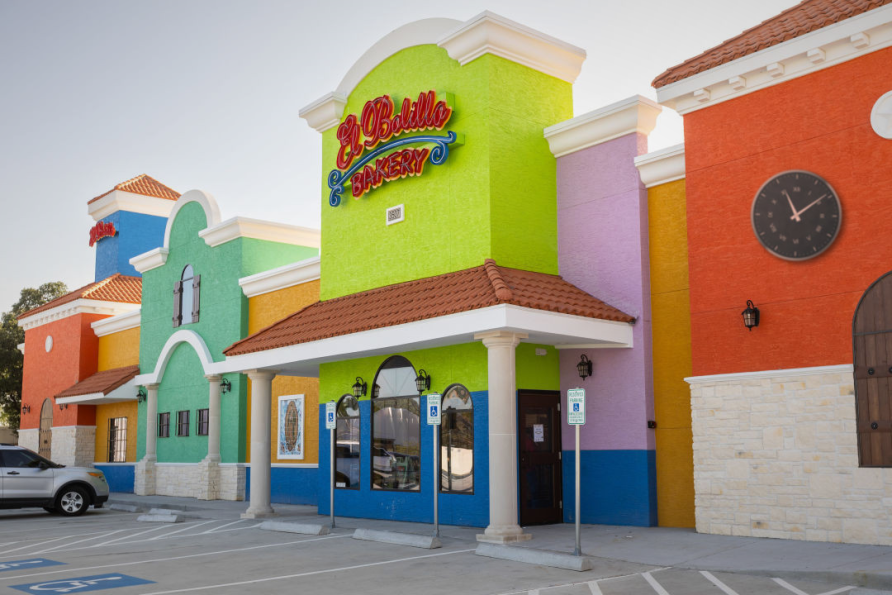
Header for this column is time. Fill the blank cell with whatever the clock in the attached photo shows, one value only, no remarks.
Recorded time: 11:09
